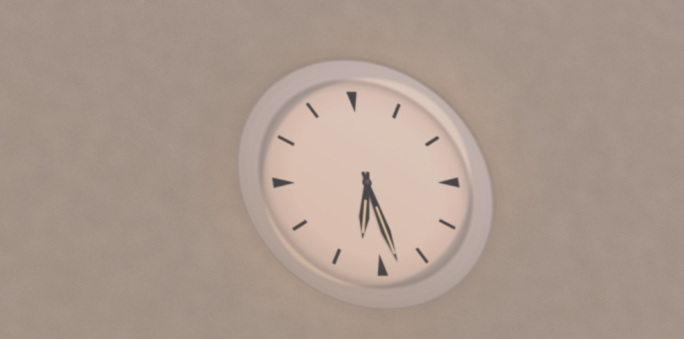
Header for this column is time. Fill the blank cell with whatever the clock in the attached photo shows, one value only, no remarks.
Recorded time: 6:28
